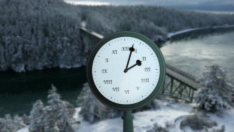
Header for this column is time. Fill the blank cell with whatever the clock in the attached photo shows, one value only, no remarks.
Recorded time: 2:03
